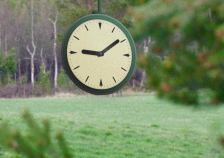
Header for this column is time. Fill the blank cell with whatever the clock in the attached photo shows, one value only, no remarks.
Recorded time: 9:09
